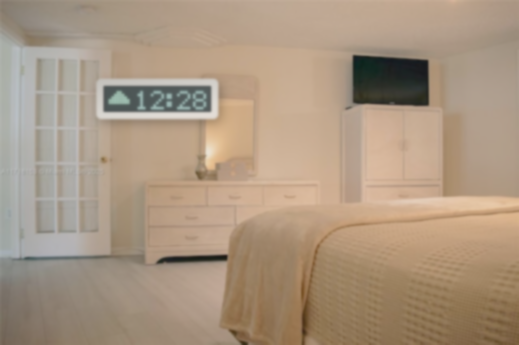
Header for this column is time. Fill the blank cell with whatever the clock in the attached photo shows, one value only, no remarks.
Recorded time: 12:28
